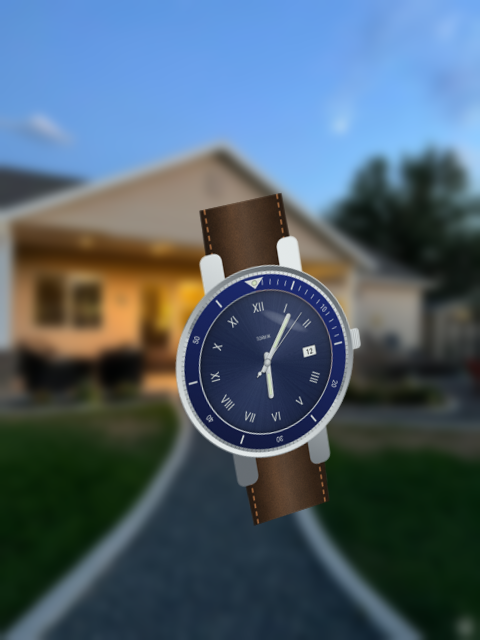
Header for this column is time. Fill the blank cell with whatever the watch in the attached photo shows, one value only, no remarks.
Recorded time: 6:06:08
